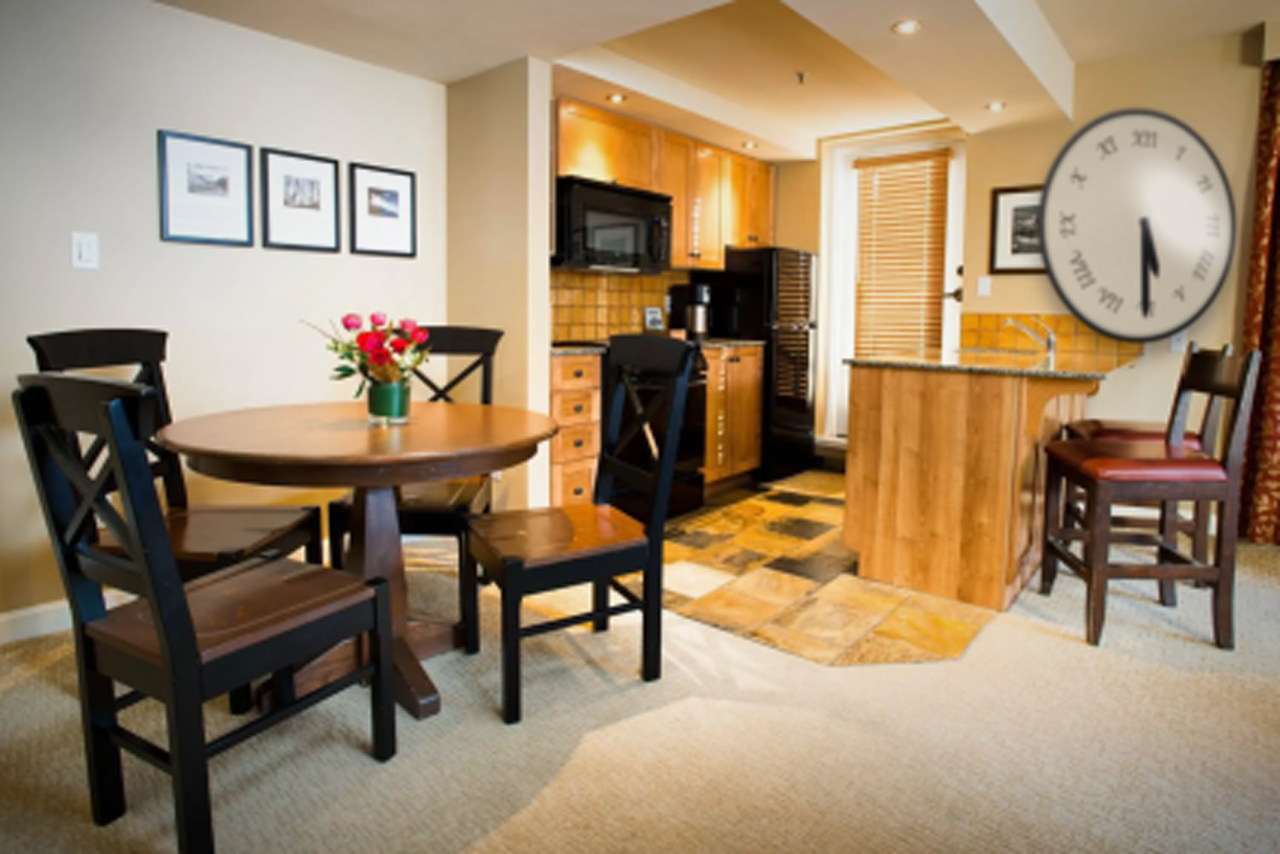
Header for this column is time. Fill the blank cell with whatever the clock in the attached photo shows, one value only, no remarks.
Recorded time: 5:30
